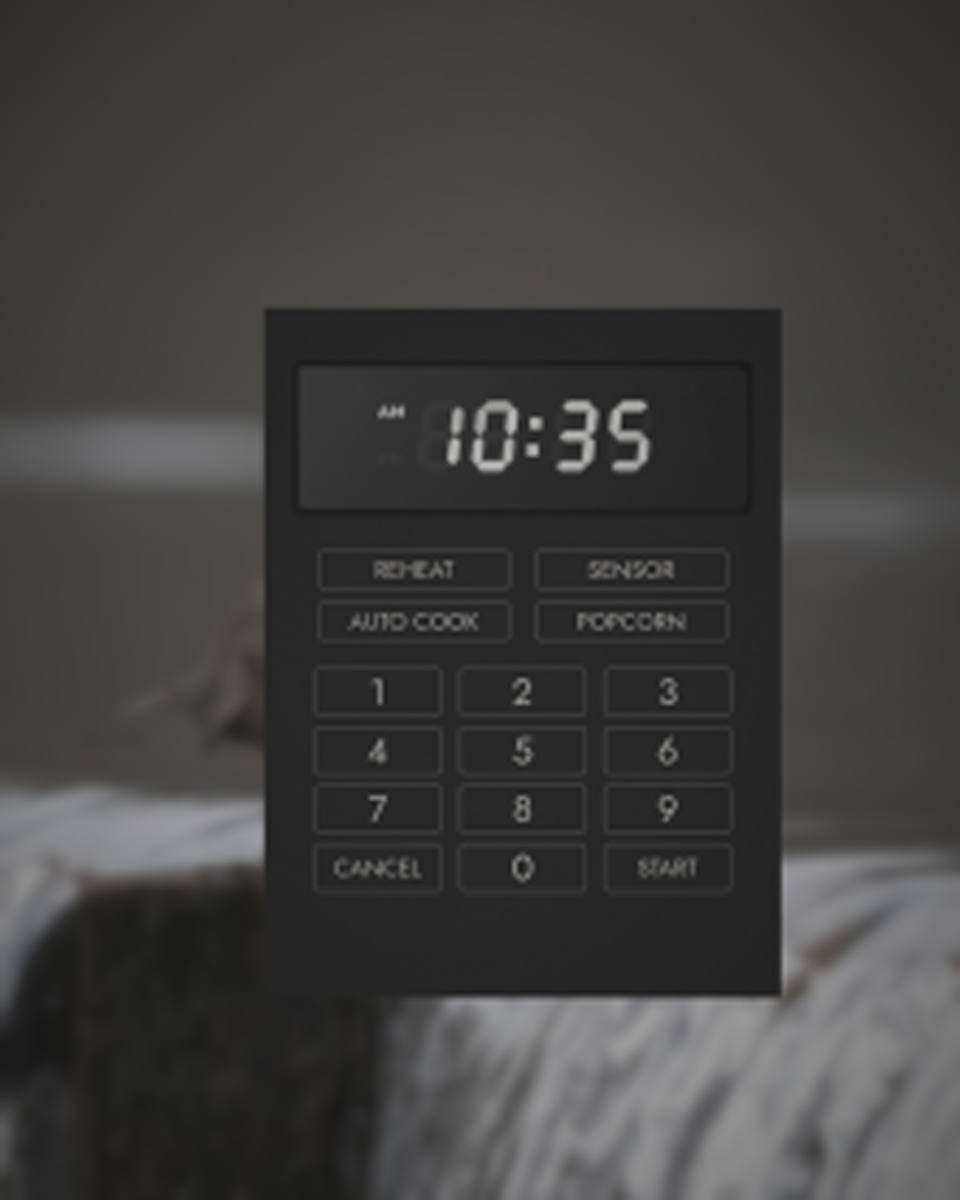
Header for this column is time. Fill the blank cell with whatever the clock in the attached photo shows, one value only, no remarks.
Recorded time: 10:35
